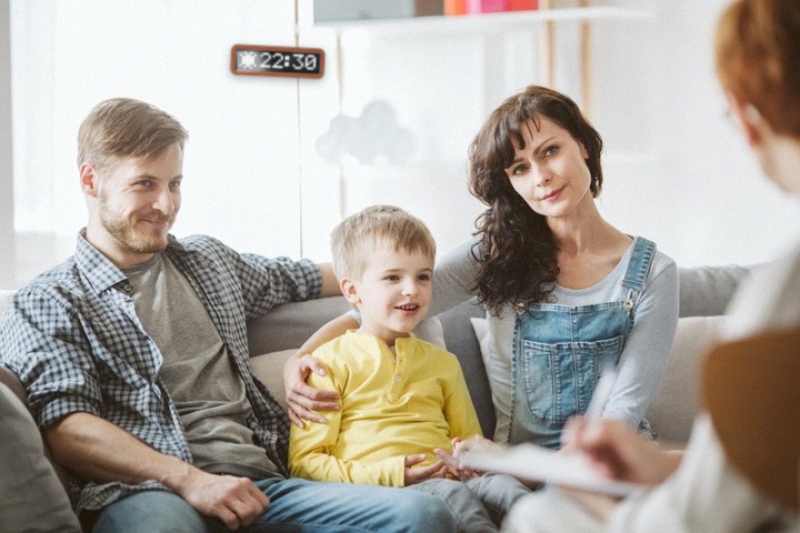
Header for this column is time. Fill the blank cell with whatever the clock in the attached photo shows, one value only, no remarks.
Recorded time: 22:30
